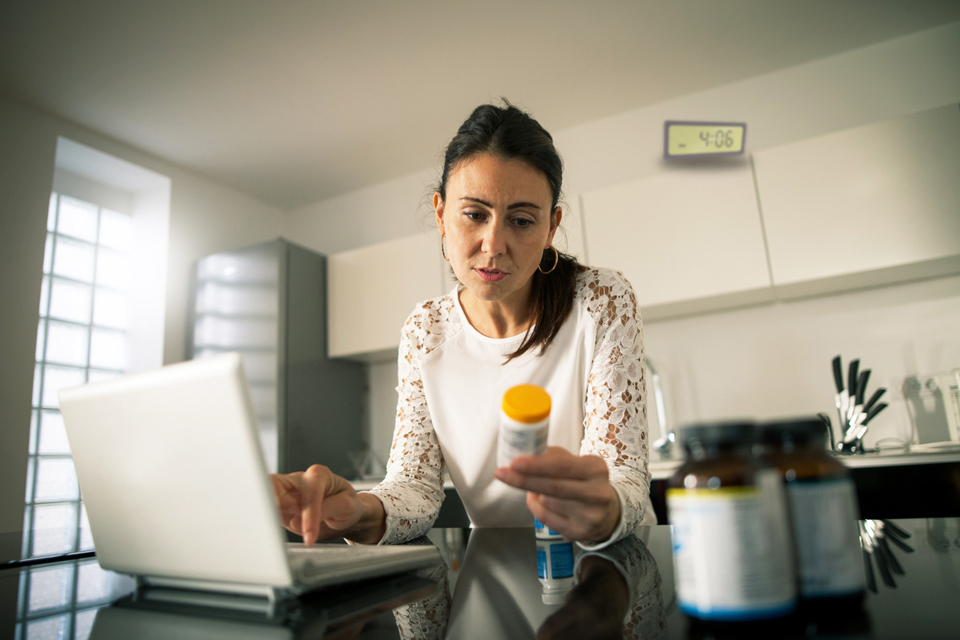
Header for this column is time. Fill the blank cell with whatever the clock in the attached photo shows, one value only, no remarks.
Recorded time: 4:06
